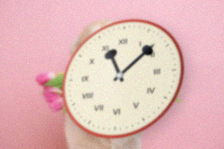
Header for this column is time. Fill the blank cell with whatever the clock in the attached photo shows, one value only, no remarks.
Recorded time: 11:08
